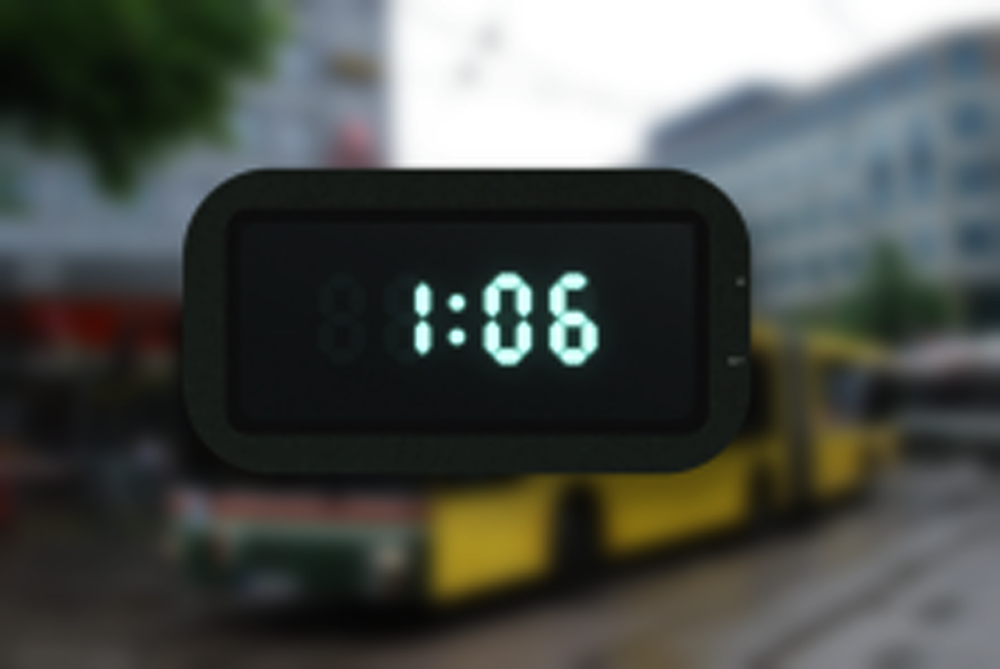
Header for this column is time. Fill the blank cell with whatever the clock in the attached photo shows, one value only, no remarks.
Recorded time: 1:06
